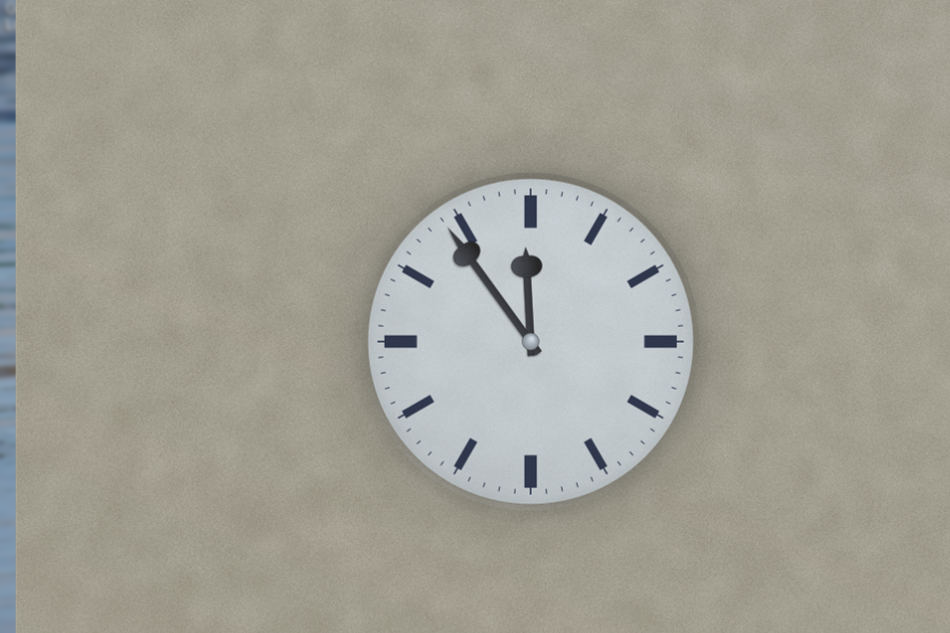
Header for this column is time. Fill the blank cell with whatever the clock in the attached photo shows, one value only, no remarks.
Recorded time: 11:54
